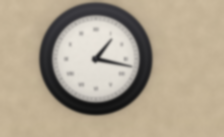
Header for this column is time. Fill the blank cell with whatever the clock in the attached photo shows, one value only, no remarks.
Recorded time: 1:17
